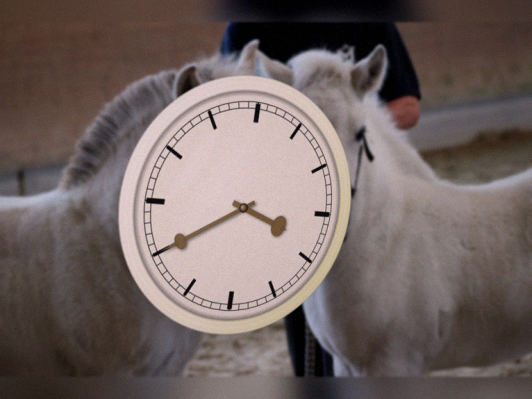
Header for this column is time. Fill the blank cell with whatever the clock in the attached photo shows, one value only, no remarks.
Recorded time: 3:40
